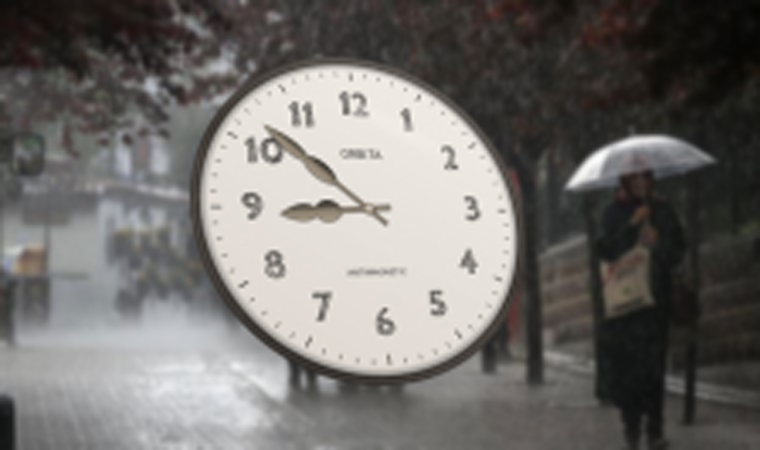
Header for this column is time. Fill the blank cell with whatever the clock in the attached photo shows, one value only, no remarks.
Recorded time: 8:52
